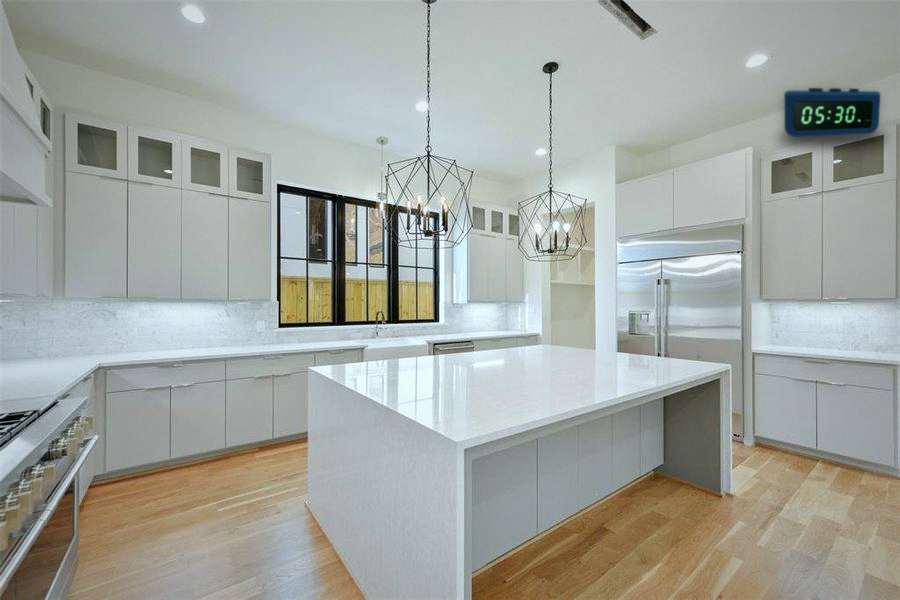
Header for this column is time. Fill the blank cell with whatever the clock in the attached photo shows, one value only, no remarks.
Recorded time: 5:30
